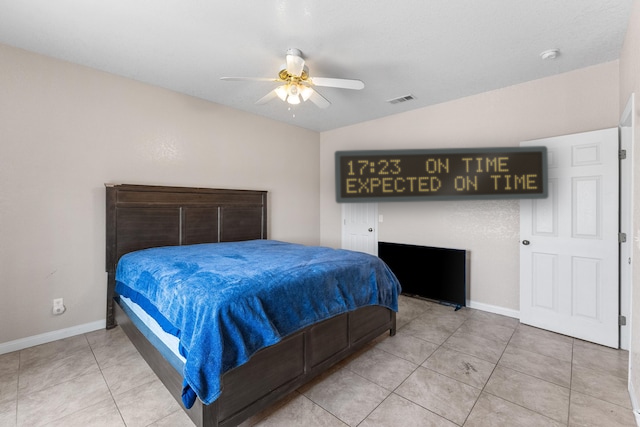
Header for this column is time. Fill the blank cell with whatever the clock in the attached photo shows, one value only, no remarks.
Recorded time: 17:23
